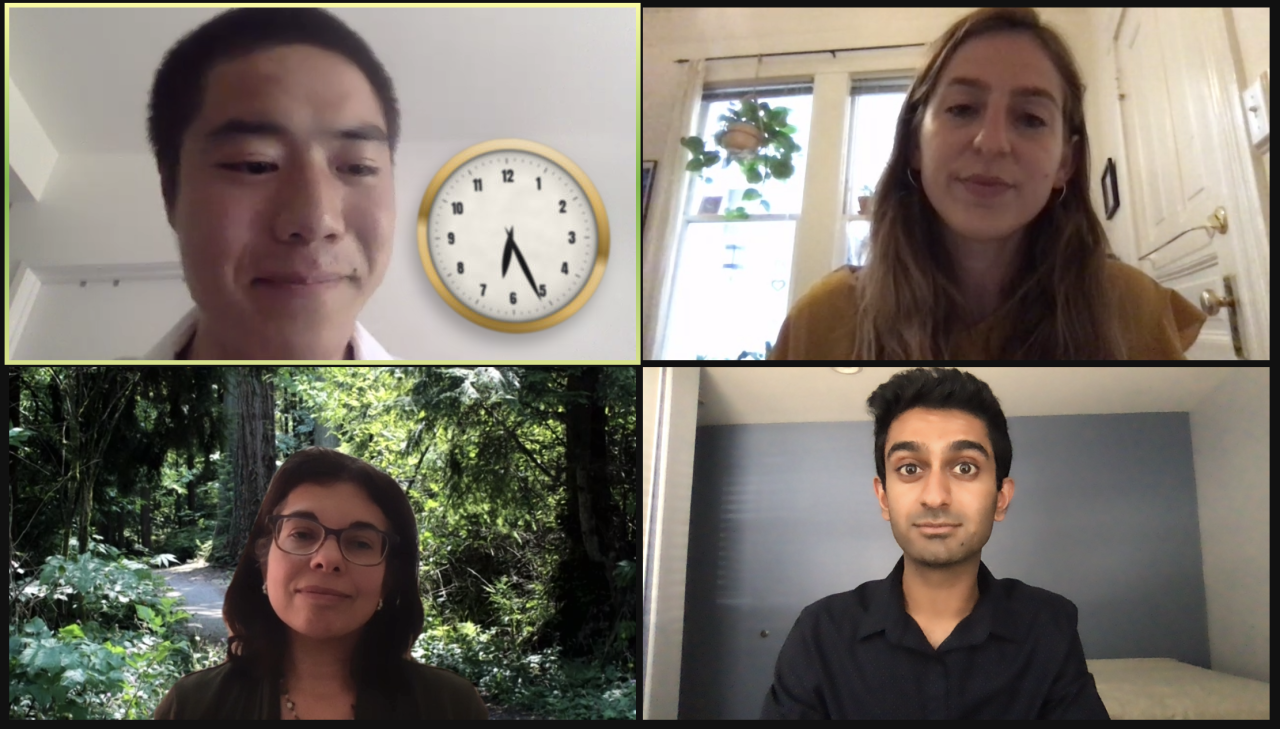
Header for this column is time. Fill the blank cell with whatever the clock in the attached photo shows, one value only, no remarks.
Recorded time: 6:26
